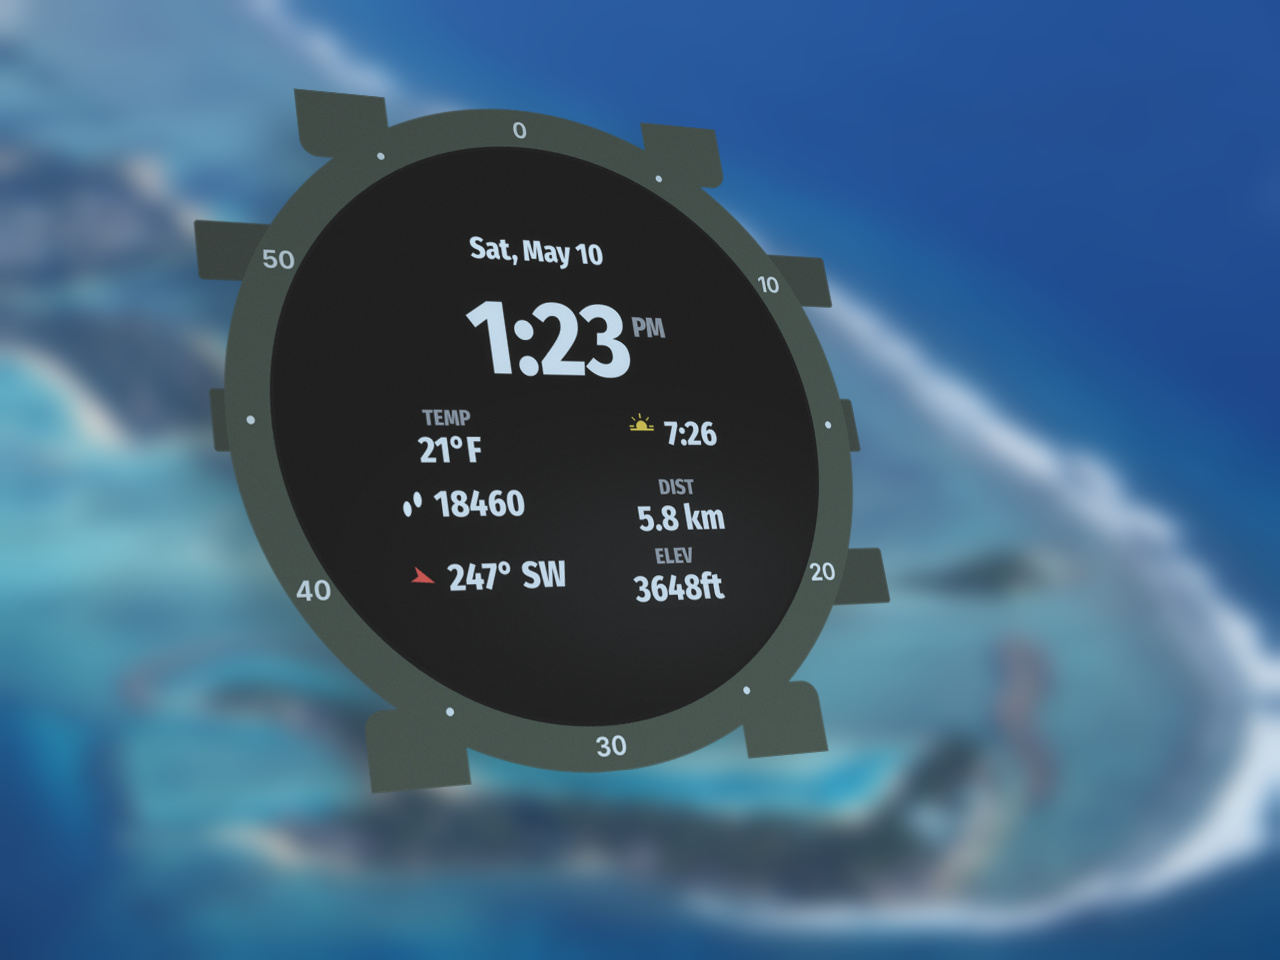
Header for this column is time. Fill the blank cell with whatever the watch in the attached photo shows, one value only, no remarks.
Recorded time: 1:23
